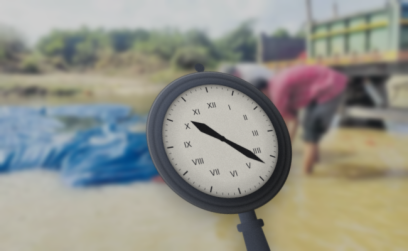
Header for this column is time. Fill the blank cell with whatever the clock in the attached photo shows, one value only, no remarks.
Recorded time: 10:22
